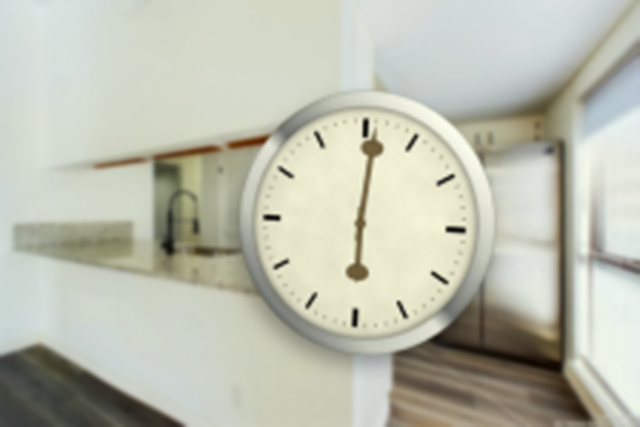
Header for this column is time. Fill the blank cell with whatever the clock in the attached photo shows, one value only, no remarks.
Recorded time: 6:01
